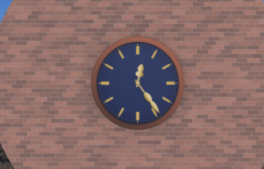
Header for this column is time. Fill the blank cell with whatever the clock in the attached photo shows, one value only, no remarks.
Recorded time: 12:24
